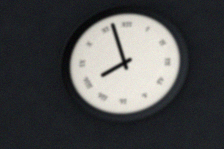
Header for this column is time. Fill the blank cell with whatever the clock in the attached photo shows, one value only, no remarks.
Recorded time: 7:57
